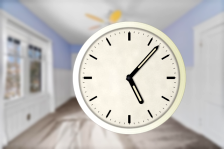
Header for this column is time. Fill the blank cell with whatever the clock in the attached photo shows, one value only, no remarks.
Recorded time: 5:07
